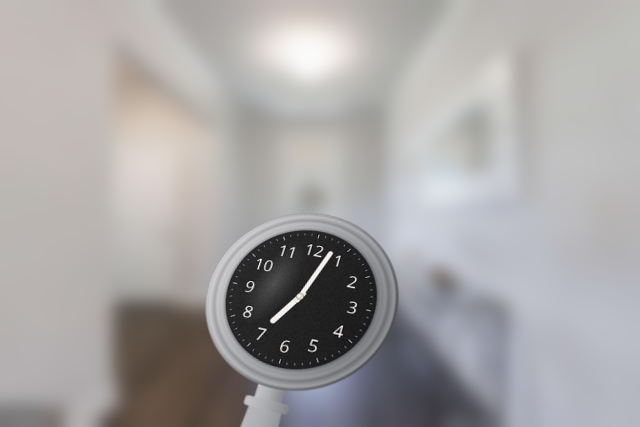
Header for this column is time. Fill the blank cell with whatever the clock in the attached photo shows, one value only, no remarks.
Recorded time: 7:03
